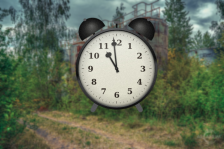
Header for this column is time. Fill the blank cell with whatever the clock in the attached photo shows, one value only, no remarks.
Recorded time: 10:59
